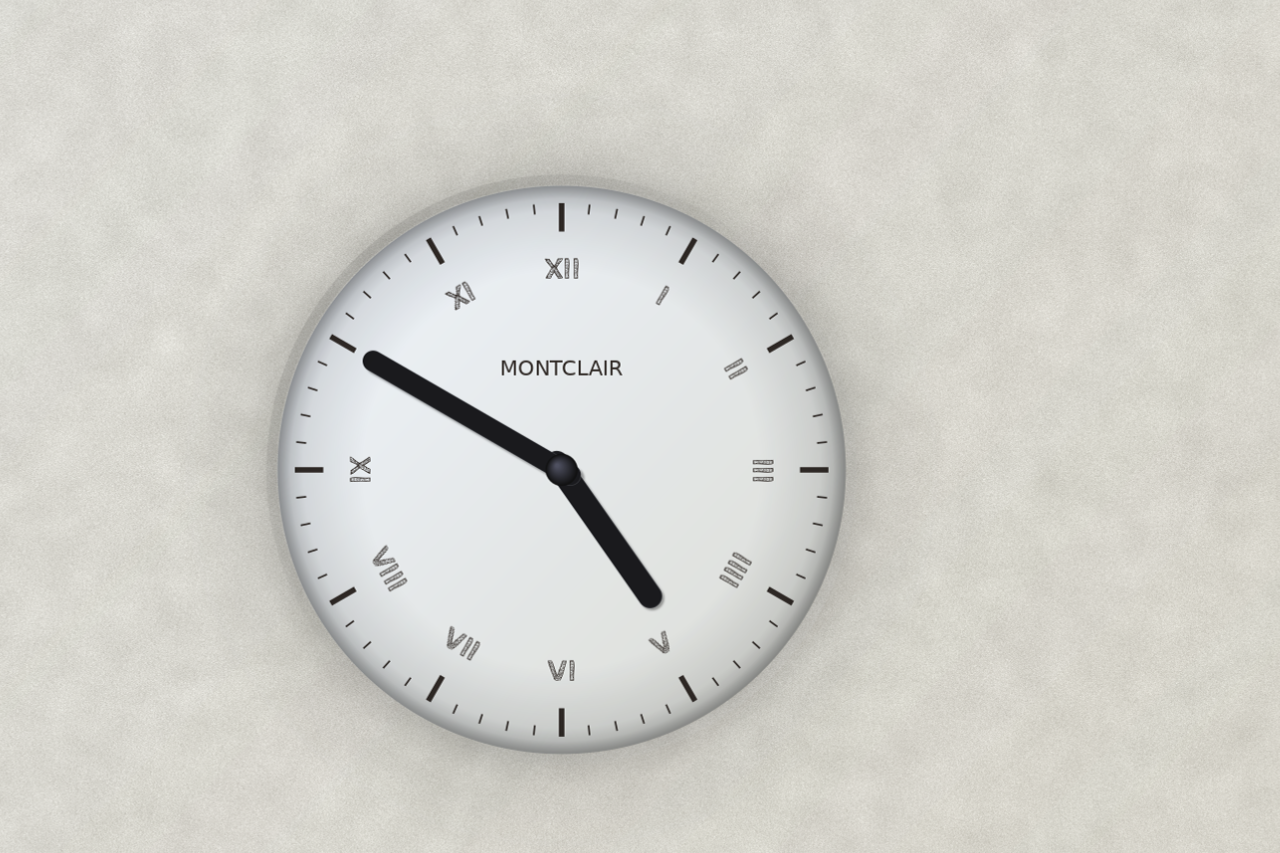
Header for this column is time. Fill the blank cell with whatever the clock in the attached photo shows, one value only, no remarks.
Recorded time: 4:50
